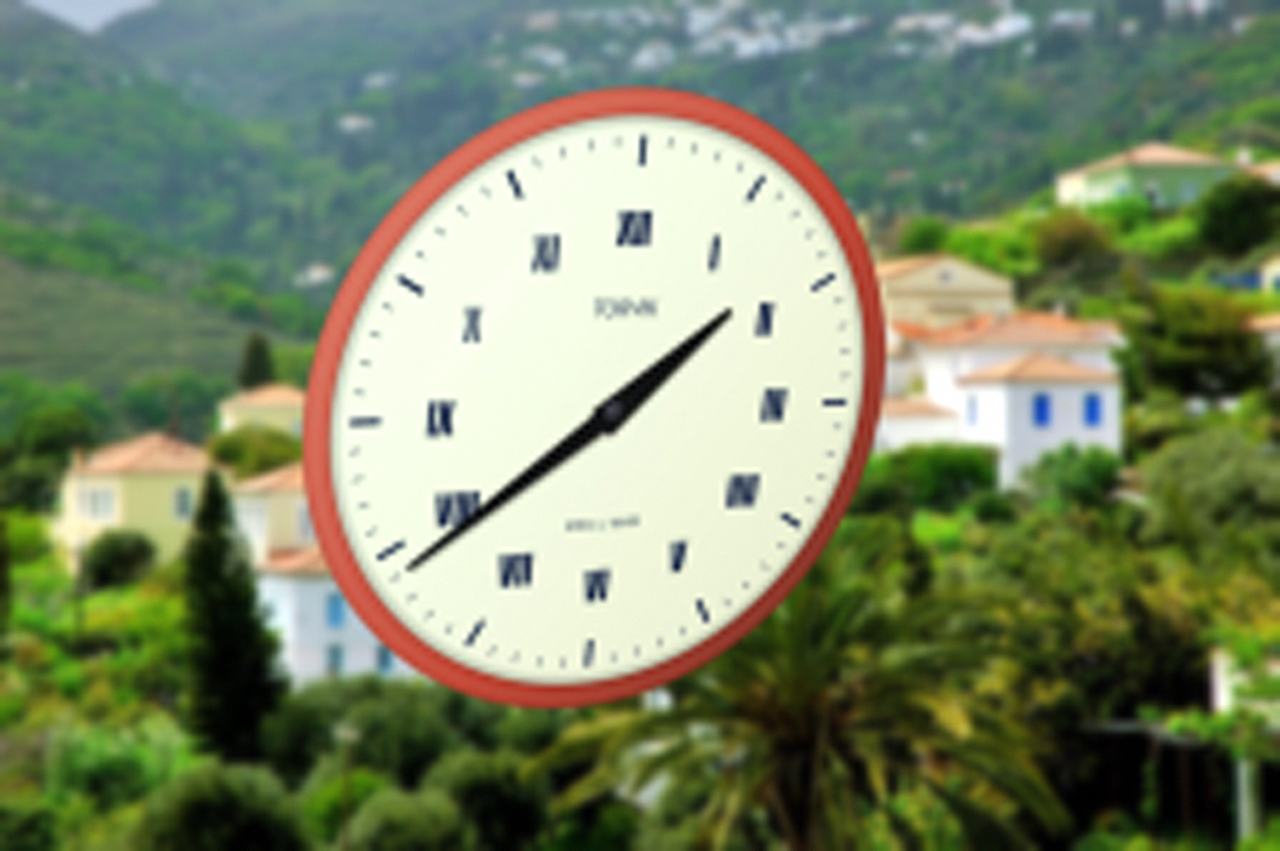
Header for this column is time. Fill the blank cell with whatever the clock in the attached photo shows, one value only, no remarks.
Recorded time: 1:39
